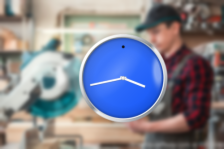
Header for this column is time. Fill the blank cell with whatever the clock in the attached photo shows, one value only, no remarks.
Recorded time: 3:43
